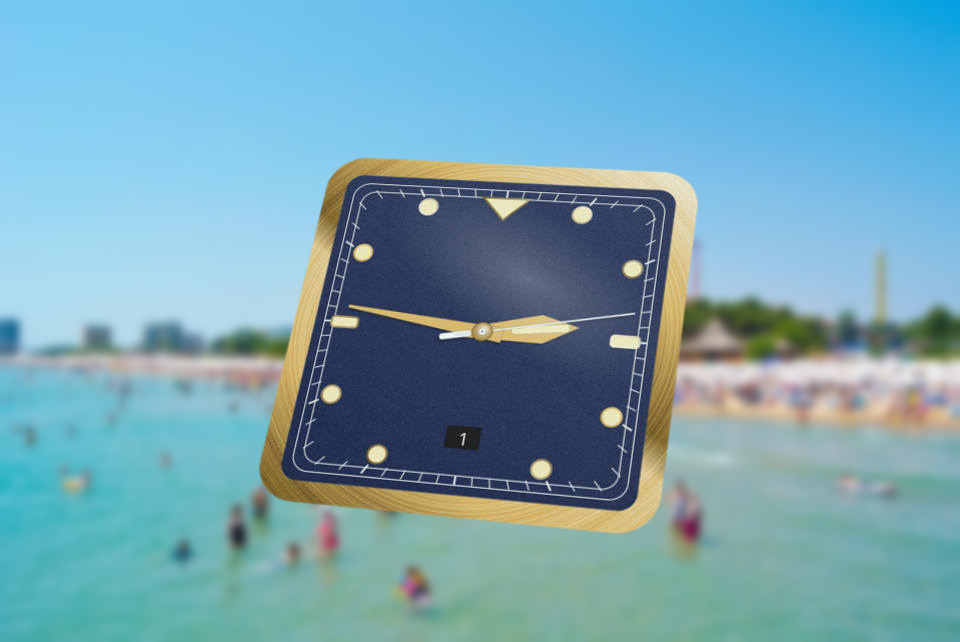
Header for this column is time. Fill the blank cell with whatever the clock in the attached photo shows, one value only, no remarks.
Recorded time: 2:46:13
